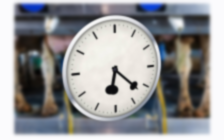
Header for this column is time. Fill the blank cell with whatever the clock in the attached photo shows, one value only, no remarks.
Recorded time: 6:22
